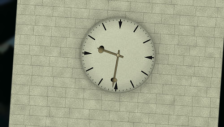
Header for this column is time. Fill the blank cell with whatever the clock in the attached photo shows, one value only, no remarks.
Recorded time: 9:31
